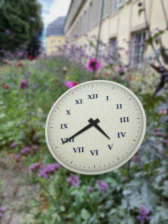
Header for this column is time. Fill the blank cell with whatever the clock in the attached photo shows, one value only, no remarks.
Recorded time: 4:40
